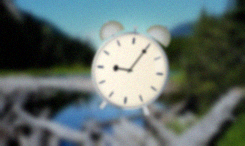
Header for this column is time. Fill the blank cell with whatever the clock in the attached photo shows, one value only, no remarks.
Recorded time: 9:05
